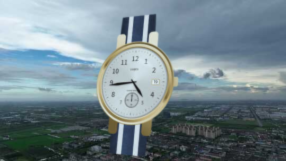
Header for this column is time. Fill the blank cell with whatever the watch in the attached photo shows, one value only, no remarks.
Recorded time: 4:44
